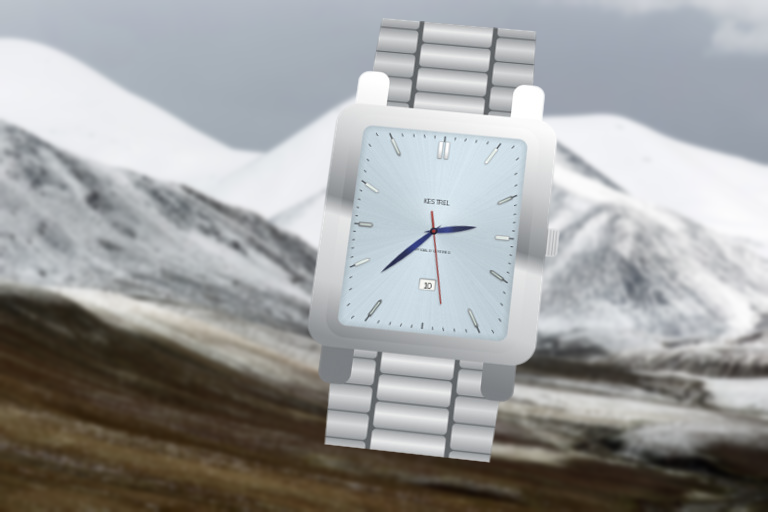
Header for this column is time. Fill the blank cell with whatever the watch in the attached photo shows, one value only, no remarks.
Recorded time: 2:37:28
